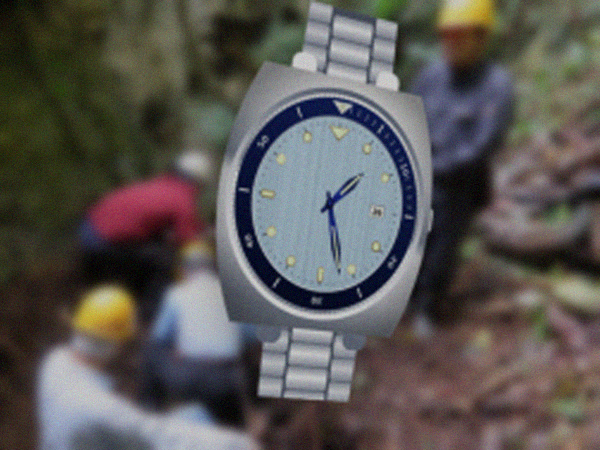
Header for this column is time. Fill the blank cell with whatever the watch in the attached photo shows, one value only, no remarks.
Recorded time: 1:27
